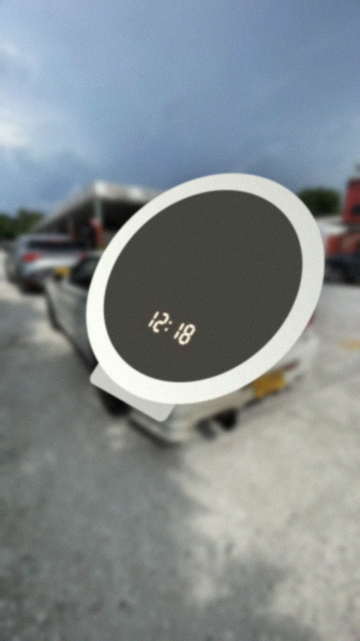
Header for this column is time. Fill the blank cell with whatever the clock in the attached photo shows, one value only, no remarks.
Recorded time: 12:18
